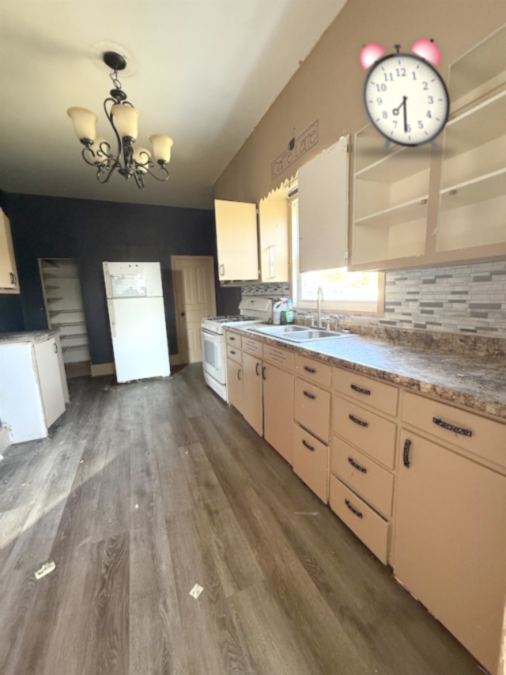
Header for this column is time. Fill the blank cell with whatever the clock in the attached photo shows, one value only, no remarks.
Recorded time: 7:31
